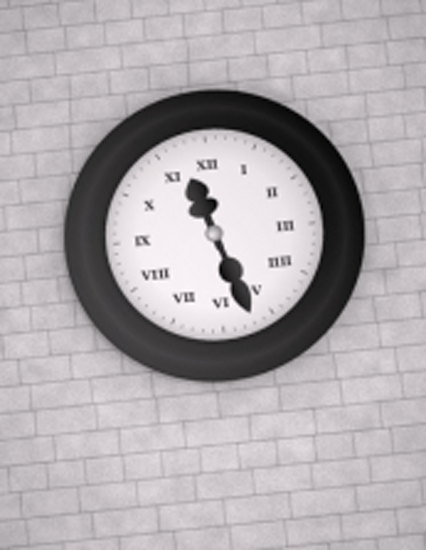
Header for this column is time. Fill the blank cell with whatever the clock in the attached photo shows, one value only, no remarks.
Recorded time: 11:27
